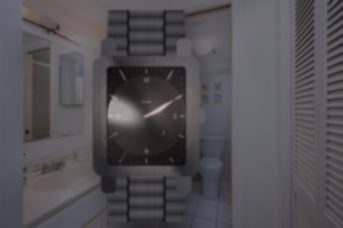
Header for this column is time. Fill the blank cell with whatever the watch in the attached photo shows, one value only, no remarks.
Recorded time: 2:10
